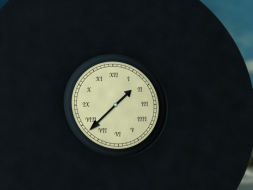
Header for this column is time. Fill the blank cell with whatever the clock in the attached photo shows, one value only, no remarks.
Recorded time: 1:38
